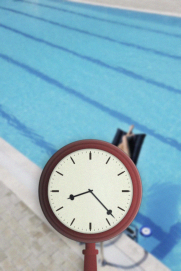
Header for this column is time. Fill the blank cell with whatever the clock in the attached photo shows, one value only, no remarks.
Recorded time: 8:23
